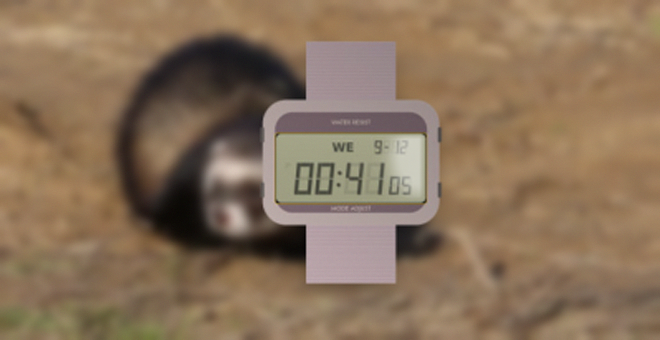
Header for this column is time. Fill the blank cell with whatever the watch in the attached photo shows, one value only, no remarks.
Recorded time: 0:41:05
